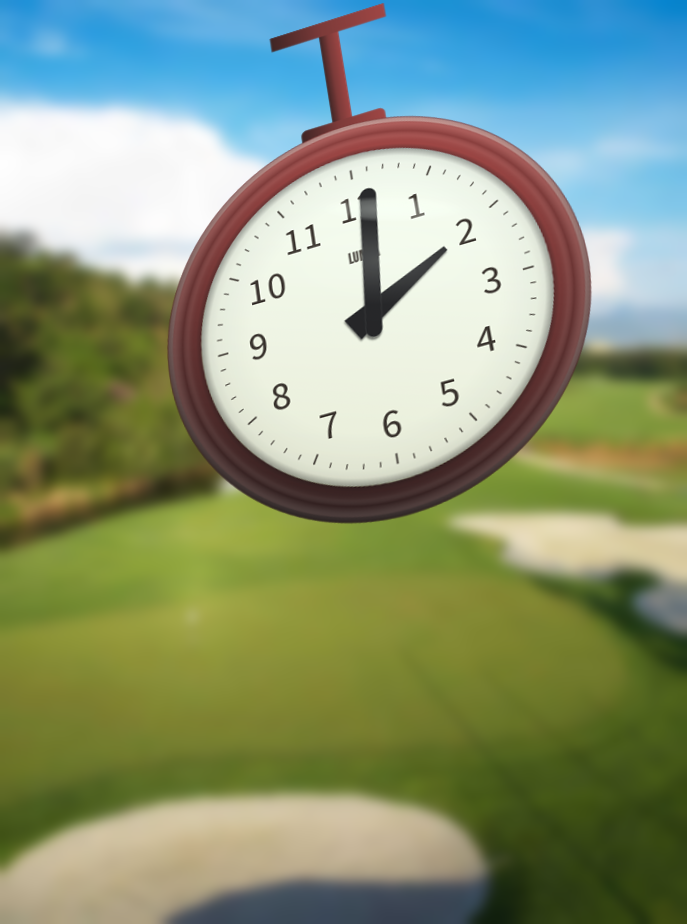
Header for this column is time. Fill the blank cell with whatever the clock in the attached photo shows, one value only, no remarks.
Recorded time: 2:01
